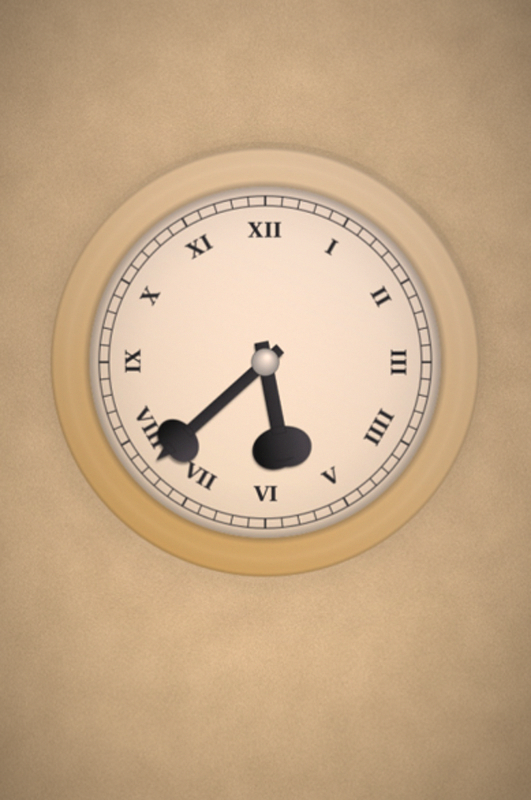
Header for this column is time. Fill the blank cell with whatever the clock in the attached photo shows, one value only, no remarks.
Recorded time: 5:38
